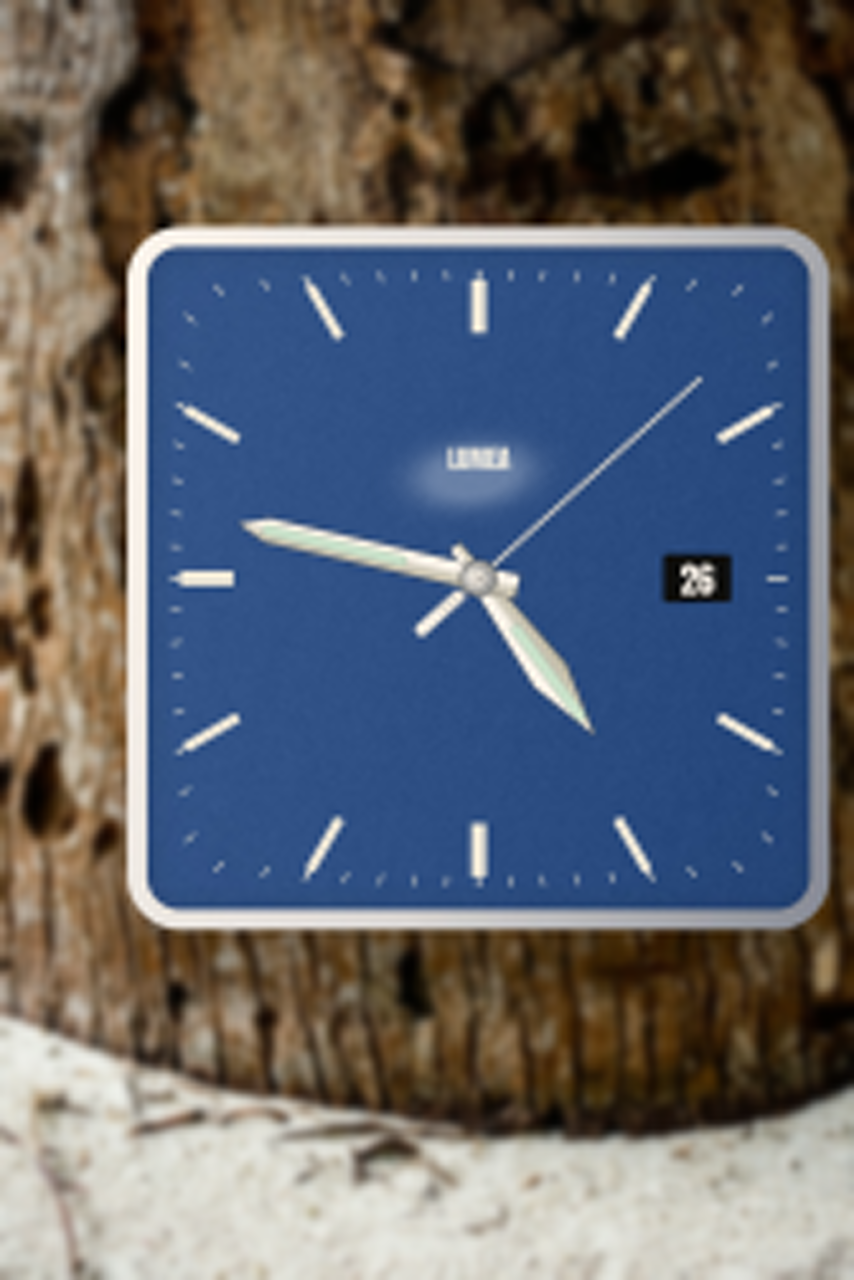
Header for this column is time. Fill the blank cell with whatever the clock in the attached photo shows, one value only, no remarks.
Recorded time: 4:47:08
